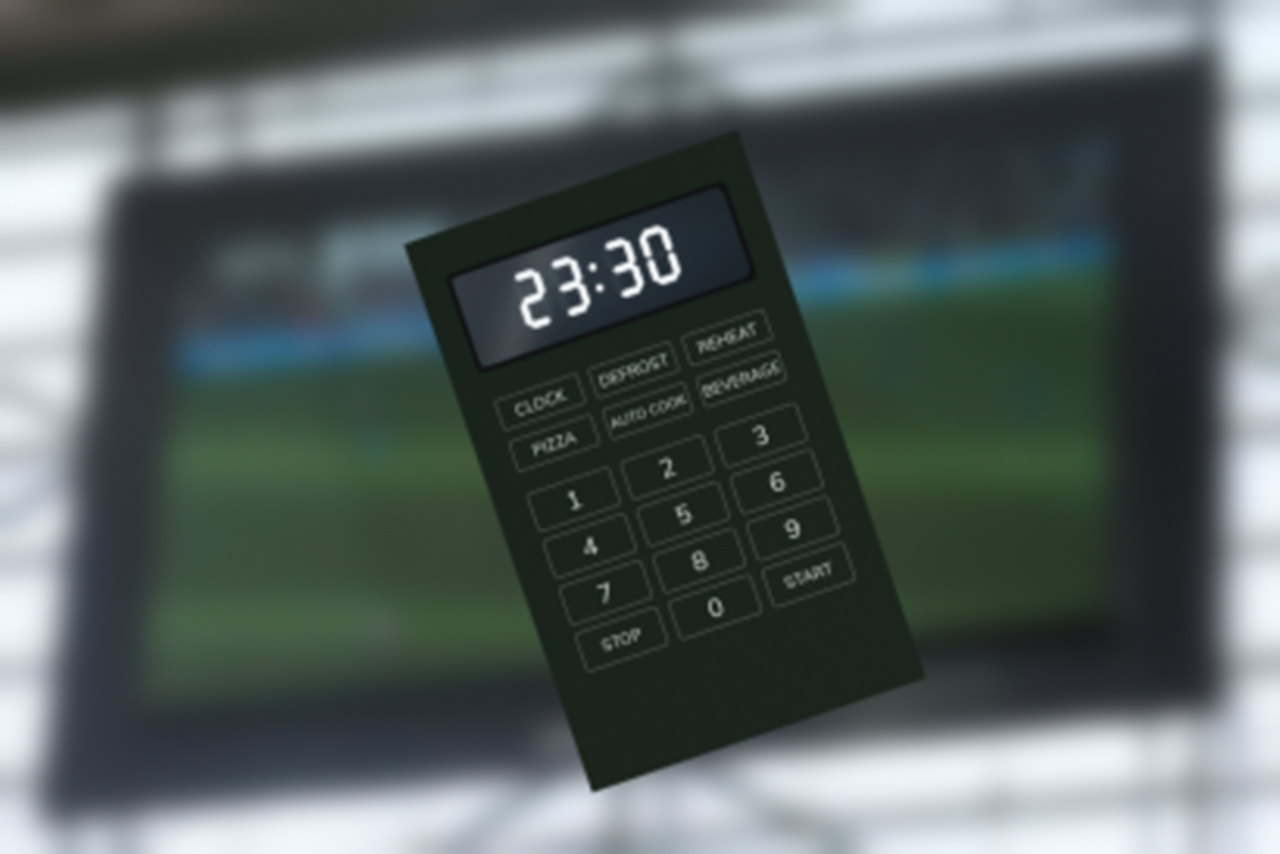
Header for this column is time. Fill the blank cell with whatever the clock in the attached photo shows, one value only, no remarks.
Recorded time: 23:30
